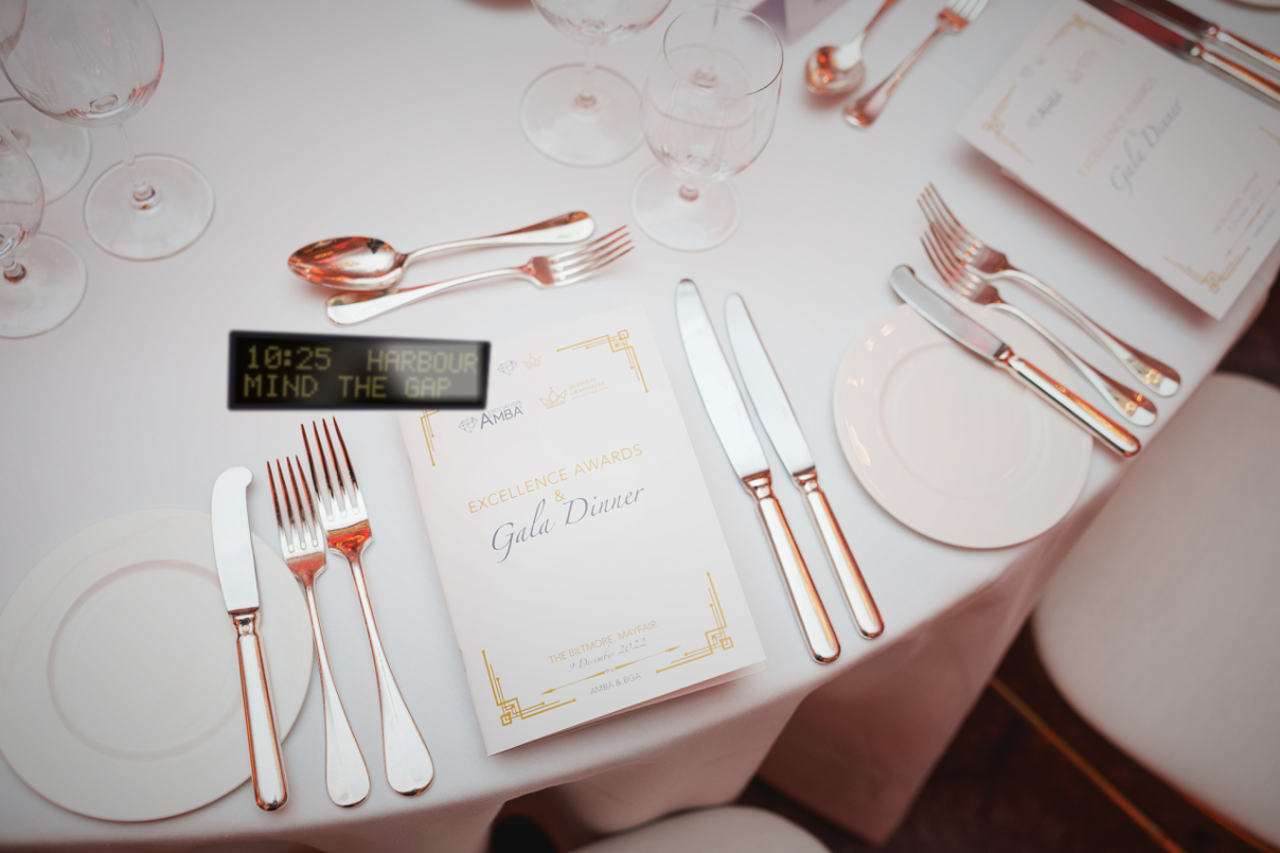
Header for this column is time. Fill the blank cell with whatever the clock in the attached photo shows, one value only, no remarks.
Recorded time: 10:25
